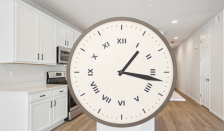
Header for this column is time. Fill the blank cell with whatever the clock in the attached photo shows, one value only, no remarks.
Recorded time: 1:17
